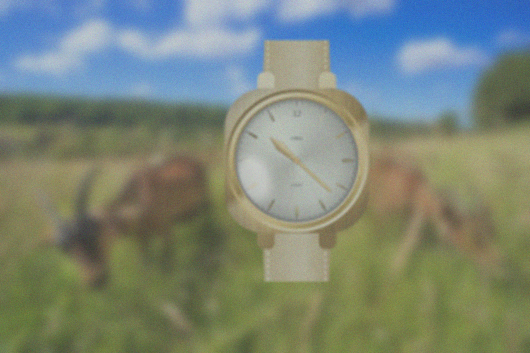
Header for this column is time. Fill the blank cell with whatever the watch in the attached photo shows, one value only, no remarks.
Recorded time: 10:22
